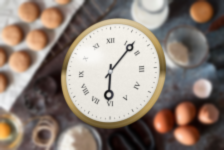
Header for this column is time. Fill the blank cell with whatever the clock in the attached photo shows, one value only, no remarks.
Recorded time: 6:07
